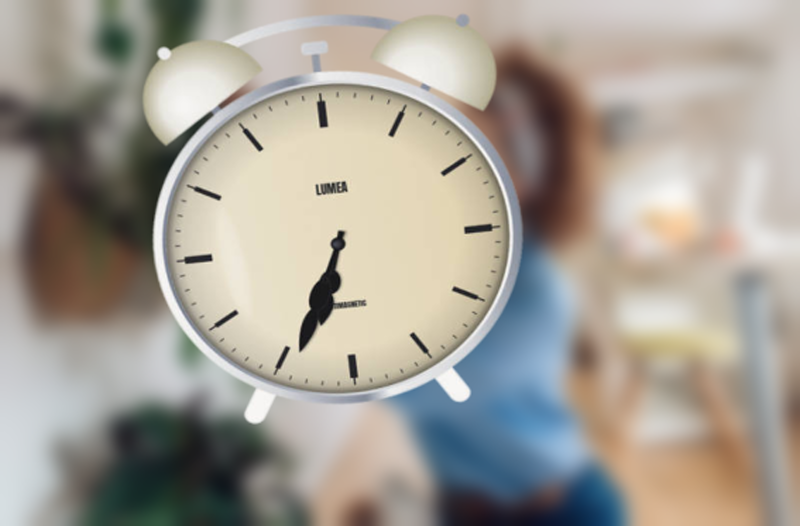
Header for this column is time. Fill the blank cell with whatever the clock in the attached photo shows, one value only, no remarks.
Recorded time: 6:34
